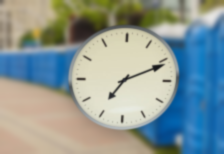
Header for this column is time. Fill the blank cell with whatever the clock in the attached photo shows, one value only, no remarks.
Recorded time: 7:11
